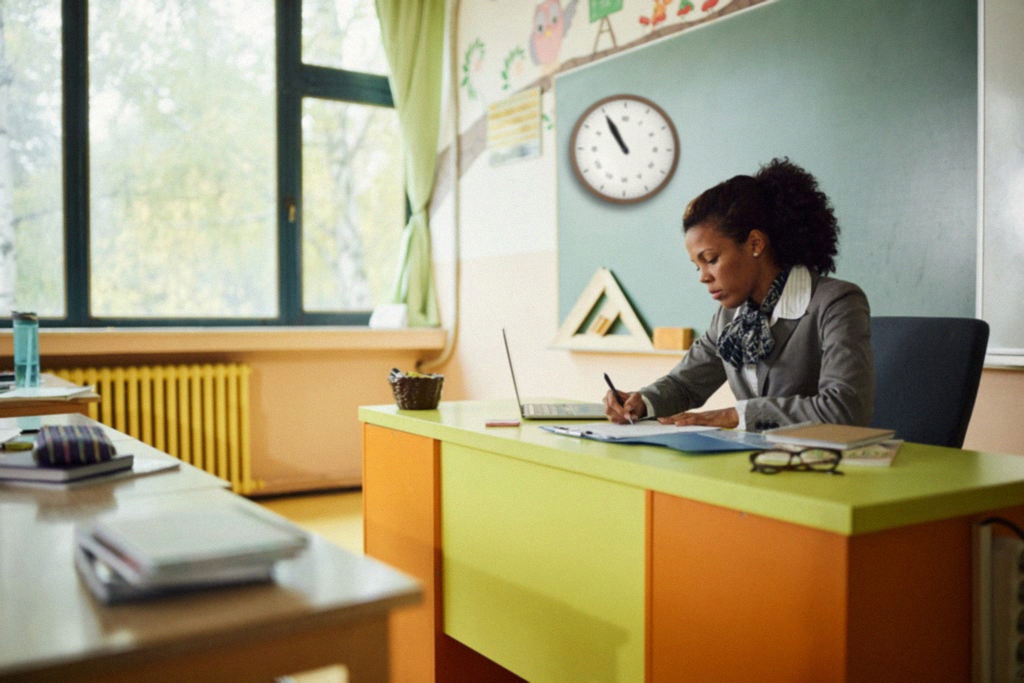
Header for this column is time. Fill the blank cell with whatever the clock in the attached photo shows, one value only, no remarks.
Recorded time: 10:55
